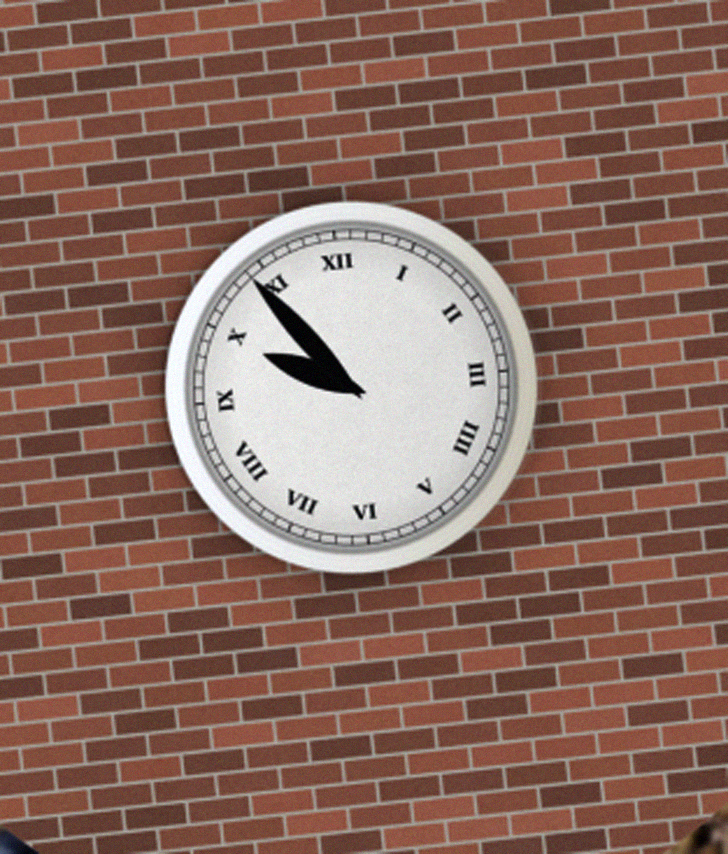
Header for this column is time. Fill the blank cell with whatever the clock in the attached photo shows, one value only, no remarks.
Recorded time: 9:54
